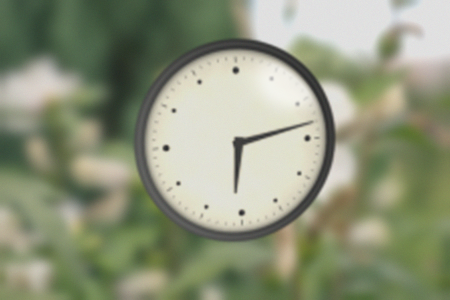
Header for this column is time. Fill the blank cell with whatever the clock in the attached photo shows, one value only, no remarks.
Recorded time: 6:13
